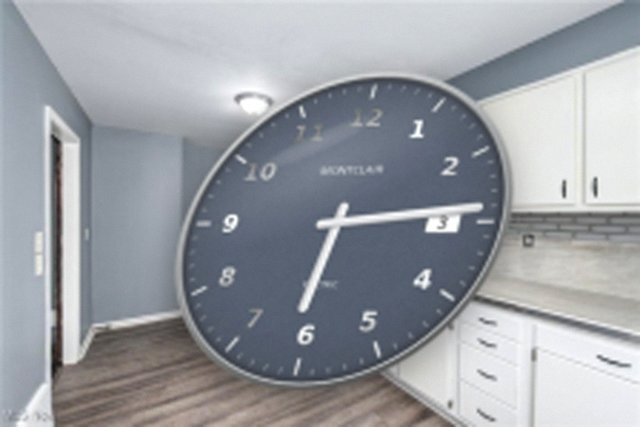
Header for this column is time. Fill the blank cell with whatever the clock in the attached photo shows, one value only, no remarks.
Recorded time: 6:14
